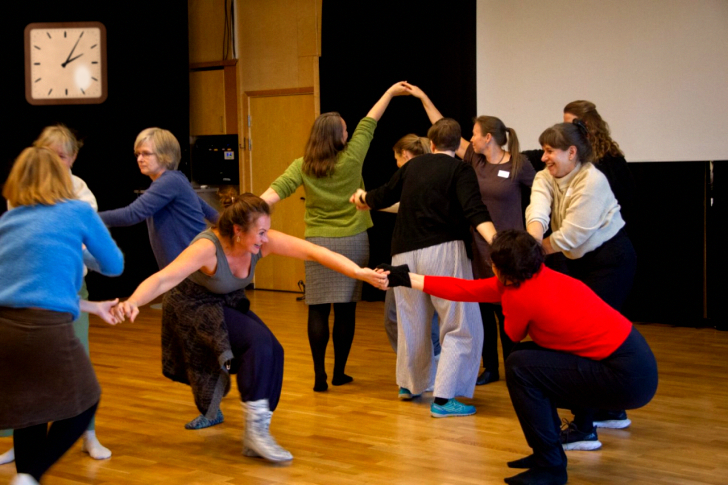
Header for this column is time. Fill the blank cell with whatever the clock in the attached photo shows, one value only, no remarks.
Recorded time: 2:05
